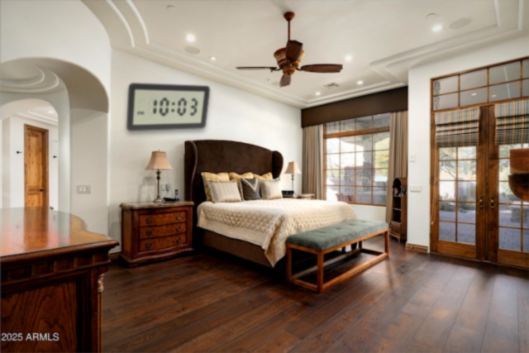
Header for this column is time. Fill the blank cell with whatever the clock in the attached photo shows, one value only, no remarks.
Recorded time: 10:03
